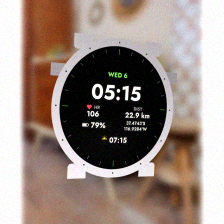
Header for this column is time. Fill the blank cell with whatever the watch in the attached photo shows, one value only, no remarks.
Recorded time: 5:15
